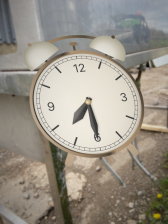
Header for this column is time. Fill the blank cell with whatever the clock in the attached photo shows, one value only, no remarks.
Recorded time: 7:30
